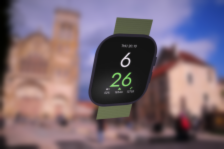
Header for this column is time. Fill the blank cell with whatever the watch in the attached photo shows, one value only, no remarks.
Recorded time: 6:26
